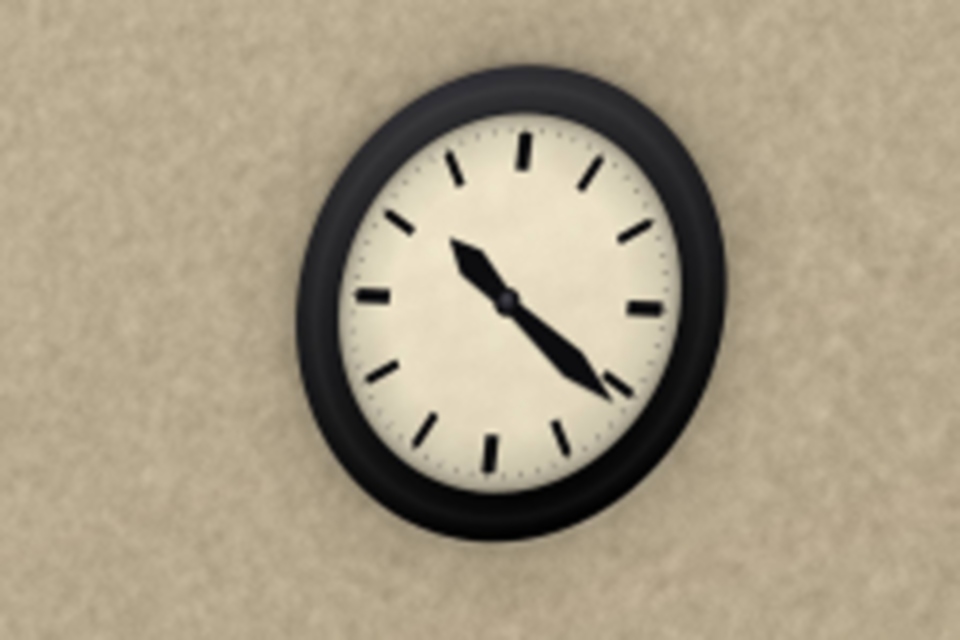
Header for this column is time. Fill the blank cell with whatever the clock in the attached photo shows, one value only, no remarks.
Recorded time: 10:21
